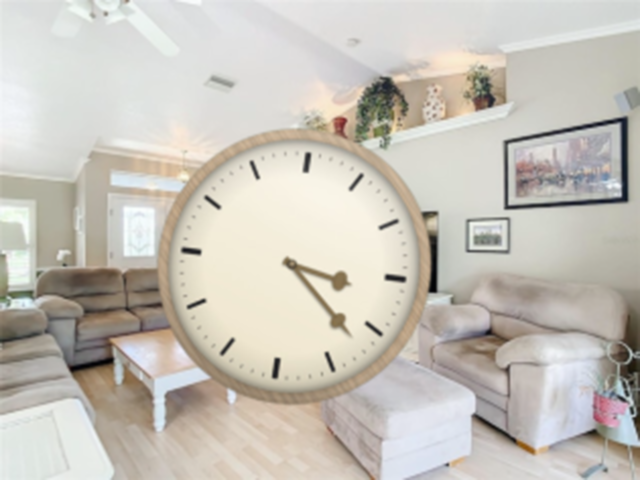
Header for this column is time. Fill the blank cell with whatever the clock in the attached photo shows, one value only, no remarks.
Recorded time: 3:22
